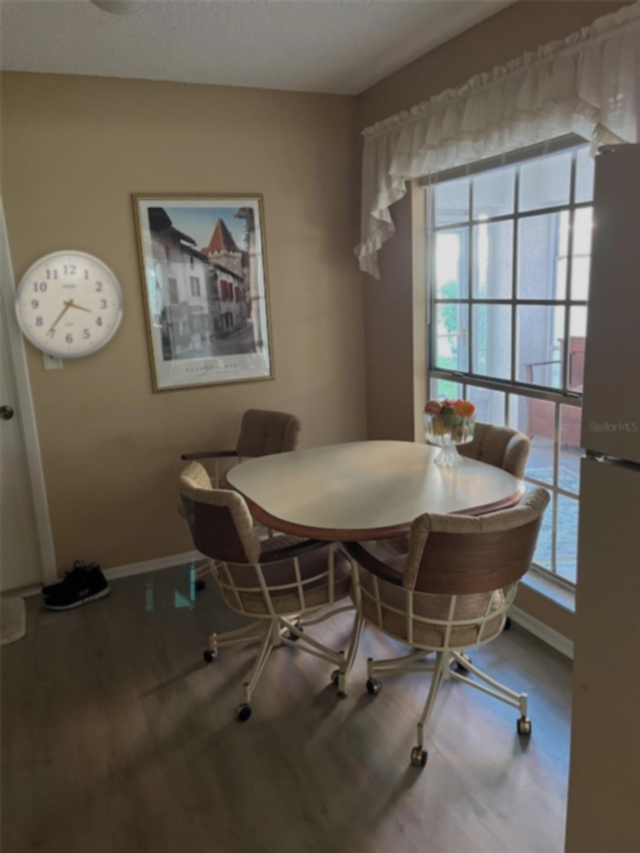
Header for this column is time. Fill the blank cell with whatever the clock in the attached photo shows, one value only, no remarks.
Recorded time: 3:36
